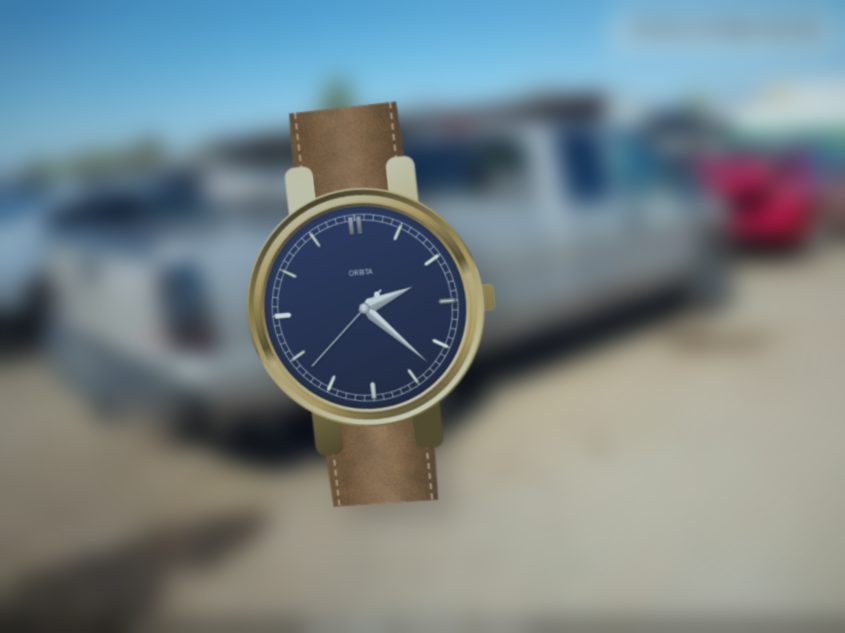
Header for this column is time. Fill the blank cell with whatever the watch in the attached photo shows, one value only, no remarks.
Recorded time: 2:22:38
